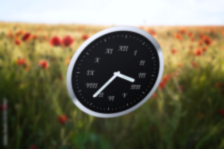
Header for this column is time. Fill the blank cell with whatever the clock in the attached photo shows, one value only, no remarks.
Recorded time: 3:36
